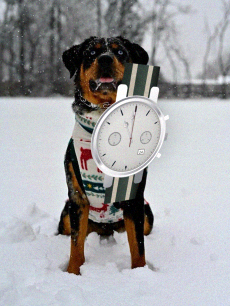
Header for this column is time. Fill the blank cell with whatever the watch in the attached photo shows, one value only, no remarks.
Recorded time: 10:59
